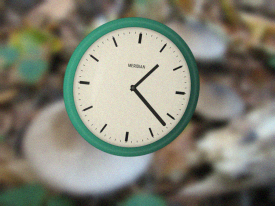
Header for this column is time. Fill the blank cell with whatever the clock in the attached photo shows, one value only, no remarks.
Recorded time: 1:22
